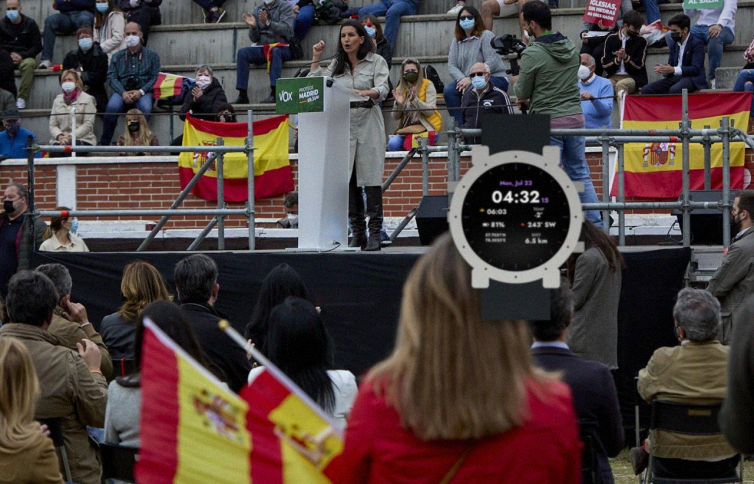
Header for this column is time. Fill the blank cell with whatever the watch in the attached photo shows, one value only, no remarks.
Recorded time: 4:32
